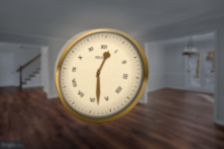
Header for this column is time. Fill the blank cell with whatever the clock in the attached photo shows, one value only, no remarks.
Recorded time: 12:28
